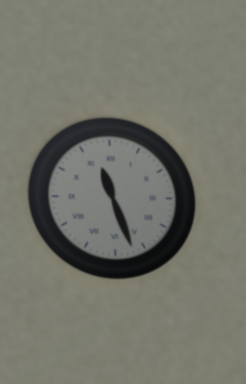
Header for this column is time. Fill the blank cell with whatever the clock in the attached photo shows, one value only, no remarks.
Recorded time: 11:27
